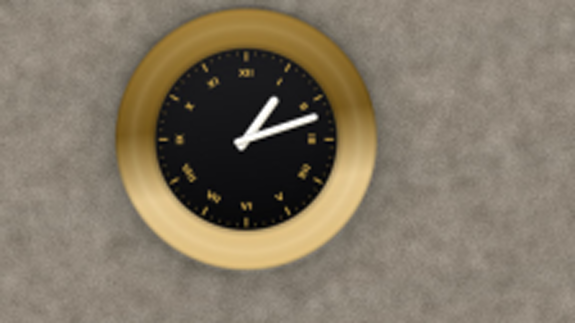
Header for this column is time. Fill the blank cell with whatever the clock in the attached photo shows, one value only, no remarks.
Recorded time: 1:12
